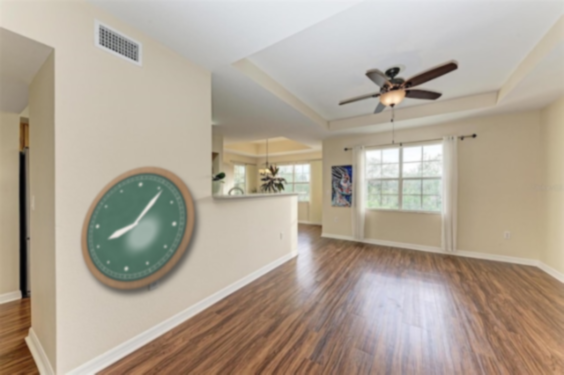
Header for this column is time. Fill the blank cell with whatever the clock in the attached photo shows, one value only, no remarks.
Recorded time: 8:06
